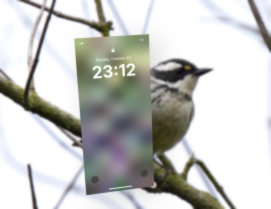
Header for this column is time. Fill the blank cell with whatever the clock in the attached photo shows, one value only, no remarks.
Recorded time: 23:12
